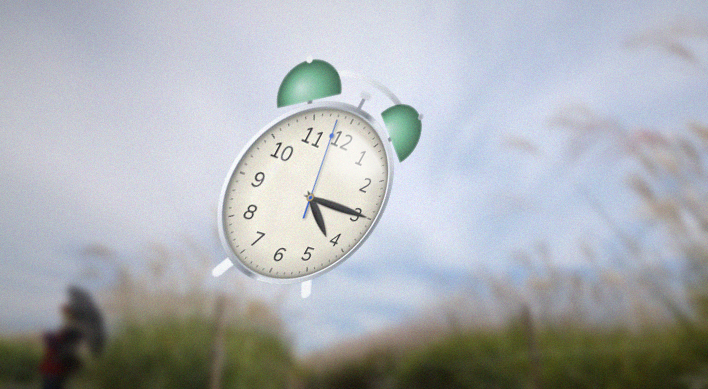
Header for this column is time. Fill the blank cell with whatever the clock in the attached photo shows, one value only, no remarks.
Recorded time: 4:14:58
